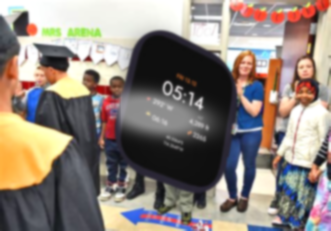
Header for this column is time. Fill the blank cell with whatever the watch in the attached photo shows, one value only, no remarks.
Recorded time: 5:14
